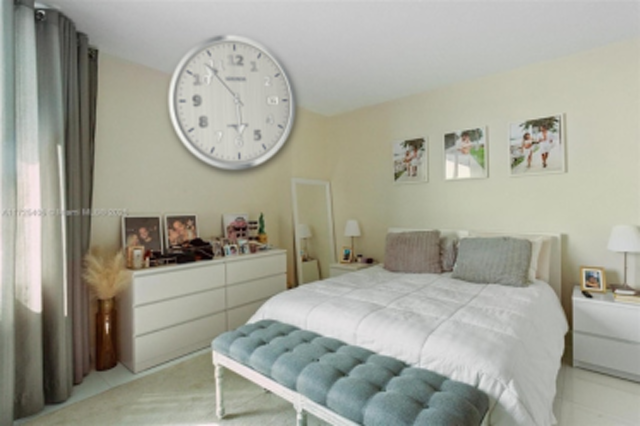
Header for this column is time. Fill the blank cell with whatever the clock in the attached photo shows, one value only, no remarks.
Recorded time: 5:53
